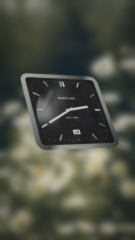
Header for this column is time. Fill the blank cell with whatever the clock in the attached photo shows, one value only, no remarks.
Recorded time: 2:40
